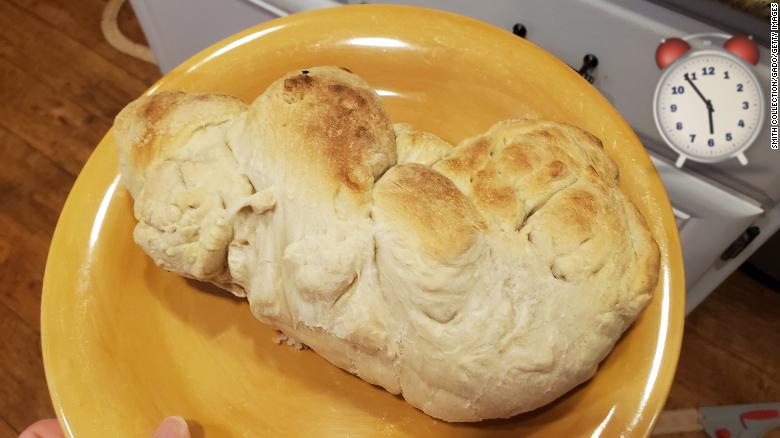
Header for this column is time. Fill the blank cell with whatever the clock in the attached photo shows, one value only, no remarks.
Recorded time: 5:54
